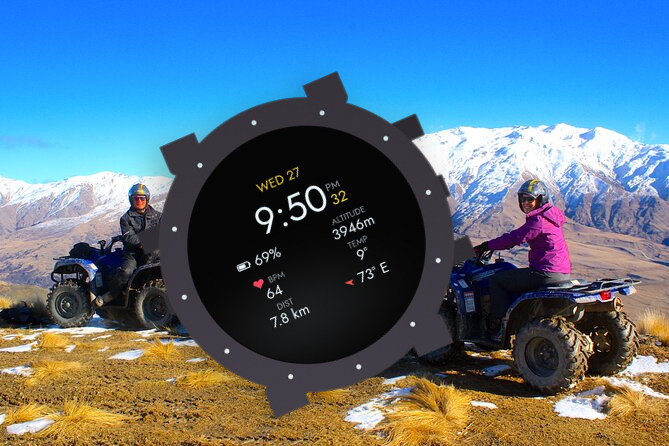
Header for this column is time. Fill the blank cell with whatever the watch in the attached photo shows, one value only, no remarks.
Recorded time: 9:50:32
